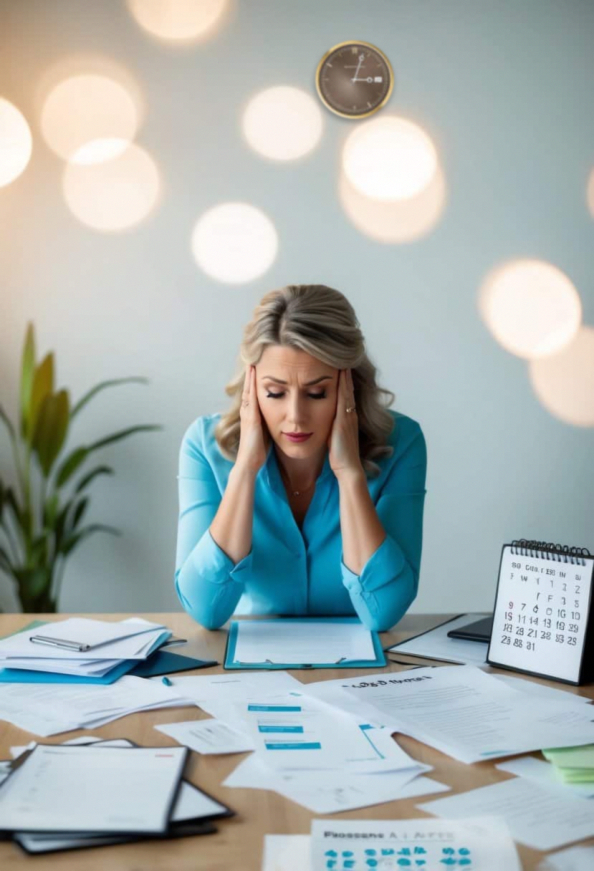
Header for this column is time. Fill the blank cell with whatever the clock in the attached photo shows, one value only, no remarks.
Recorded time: 3:03
